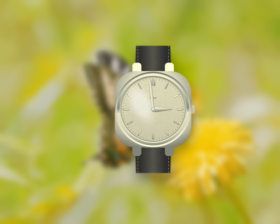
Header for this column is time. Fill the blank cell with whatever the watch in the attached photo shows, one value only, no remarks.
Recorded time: 2:59
